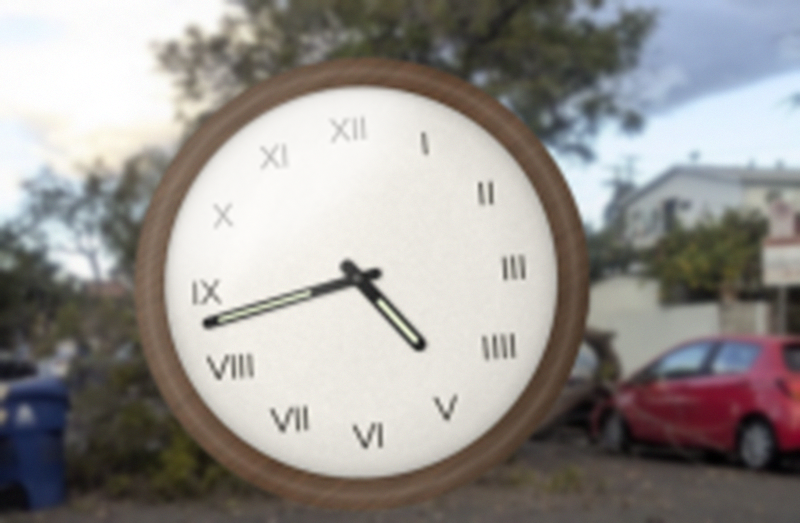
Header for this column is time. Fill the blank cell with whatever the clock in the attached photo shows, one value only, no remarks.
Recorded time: 4:43
